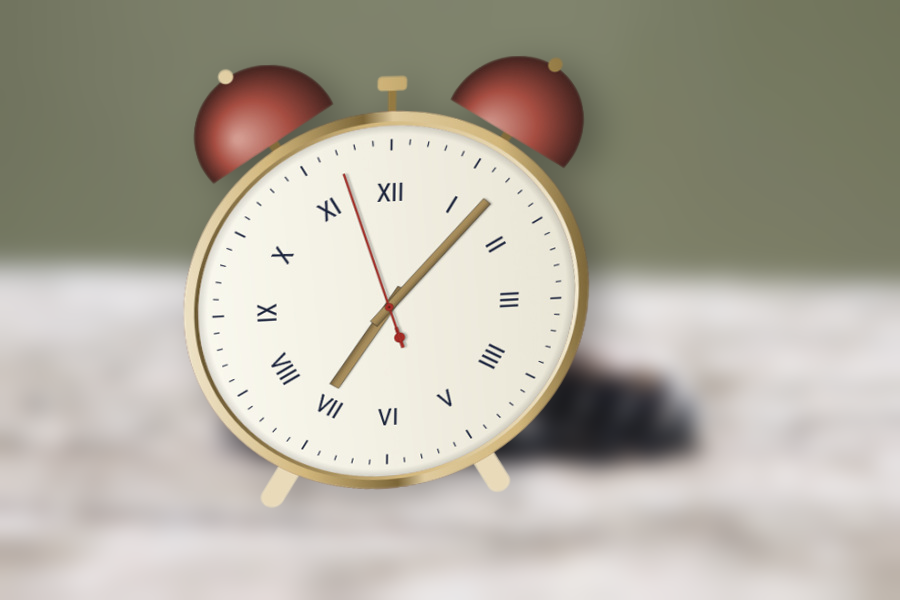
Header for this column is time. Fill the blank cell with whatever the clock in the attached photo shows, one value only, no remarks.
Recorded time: 7:06:57
